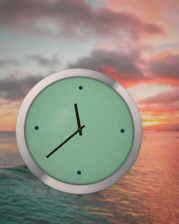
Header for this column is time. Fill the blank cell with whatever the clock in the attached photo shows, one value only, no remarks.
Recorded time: 11:38
